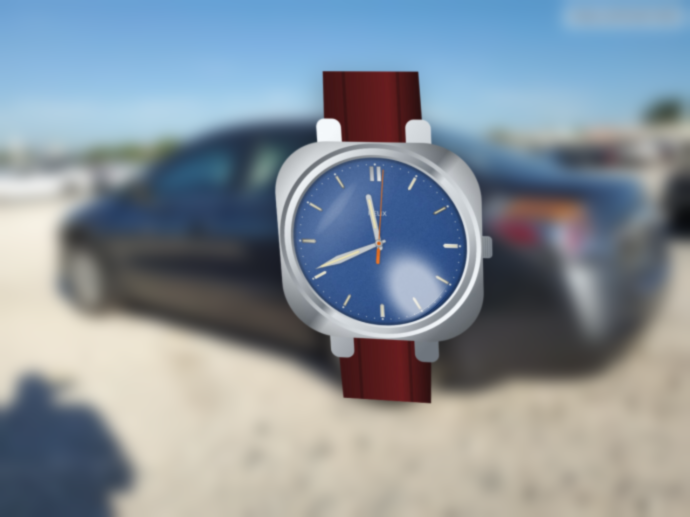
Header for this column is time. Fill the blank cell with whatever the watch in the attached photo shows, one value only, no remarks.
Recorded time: 11:41:01
